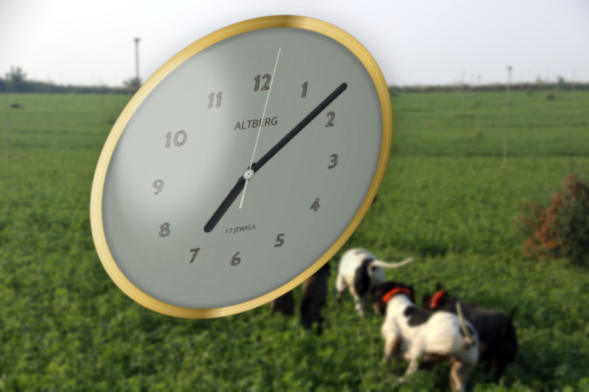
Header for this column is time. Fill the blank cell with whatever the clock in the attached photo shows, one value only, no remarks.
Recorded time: 7:08:01
